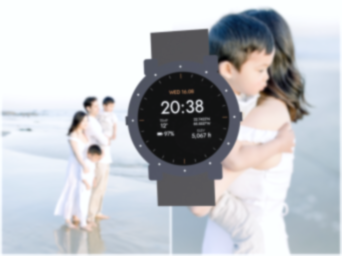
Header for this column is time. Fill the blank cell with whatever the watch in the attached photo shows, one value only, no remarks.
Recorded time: 20:38
